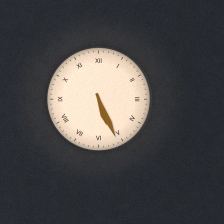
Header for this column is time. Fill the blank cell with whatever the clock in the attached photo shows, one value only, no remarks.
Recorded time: 5:26
